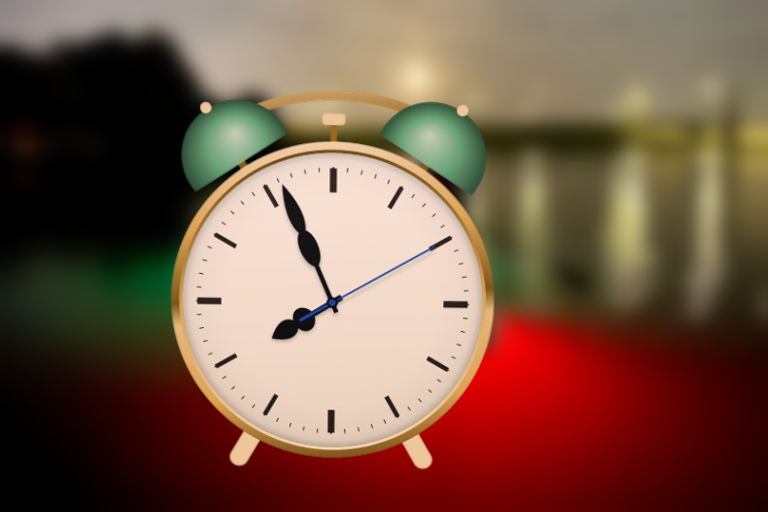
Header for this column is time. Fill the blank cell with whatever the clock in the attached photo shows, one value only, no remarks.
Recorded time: 7:56:10
